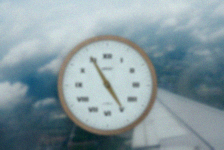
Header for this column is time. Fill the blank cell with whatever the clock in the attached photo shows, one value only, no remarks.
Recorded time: 4:55
